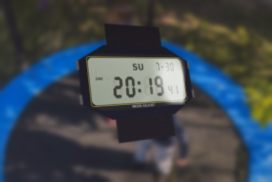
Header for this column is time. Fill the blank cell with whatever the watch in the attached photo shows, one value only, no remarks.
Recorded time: 20:19:41
